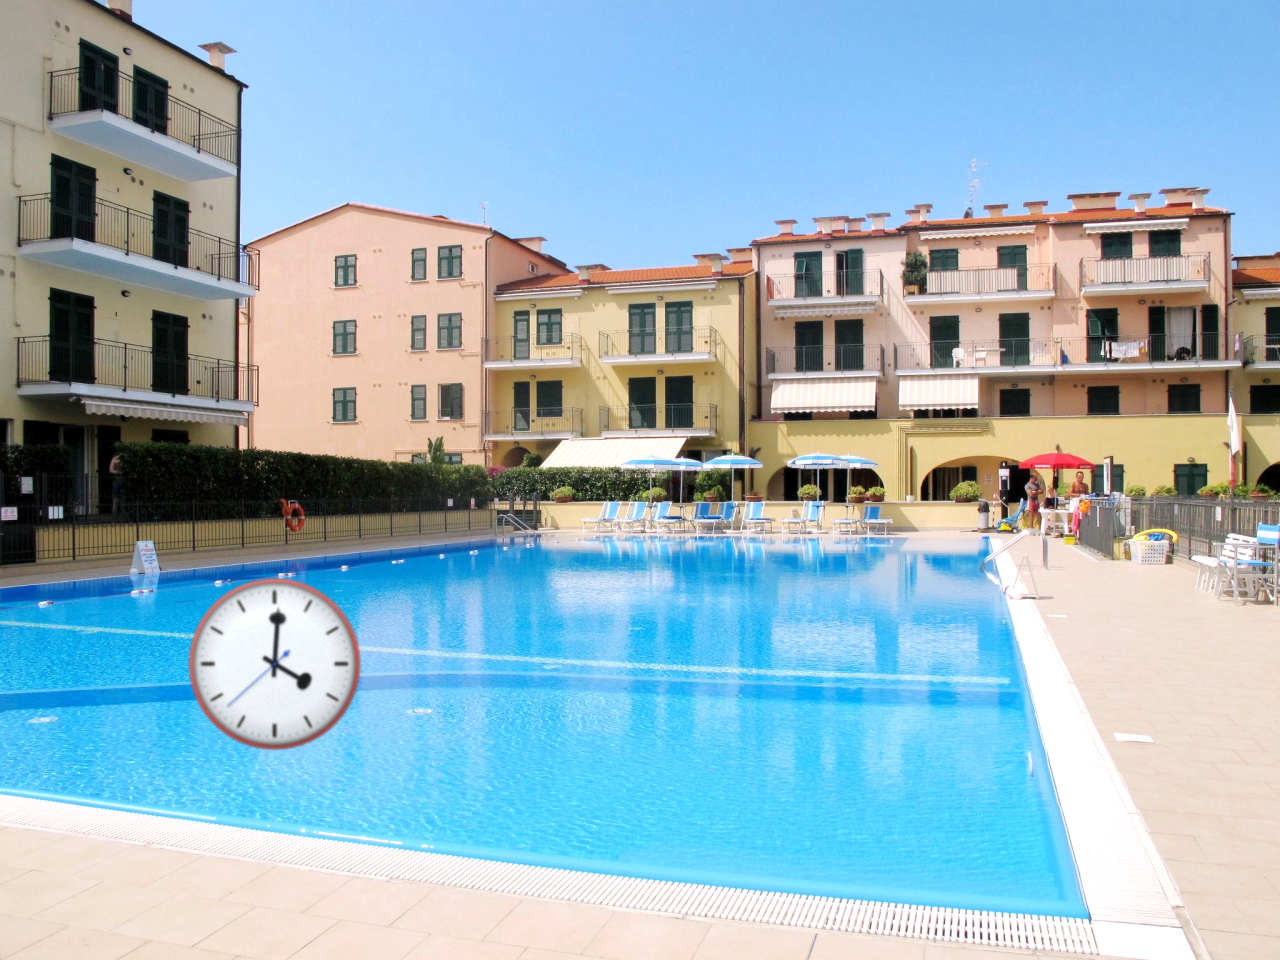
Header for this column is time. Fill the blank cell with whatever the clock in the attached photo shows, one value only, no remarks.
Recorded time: 4:00:38
